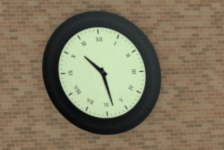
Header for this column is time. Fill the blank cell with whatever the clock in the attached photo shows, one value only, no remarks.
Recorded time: 10:28
